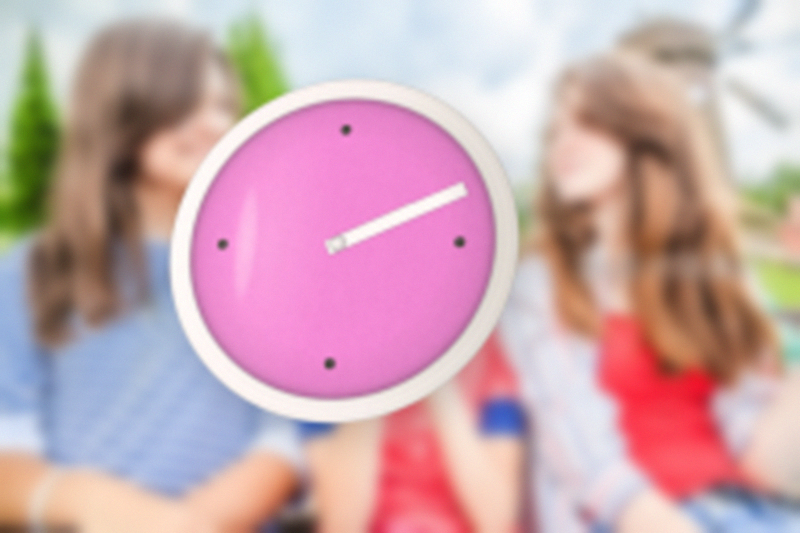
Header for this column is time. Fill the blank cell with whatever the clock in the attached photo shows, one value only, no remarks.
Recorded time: 2:11
